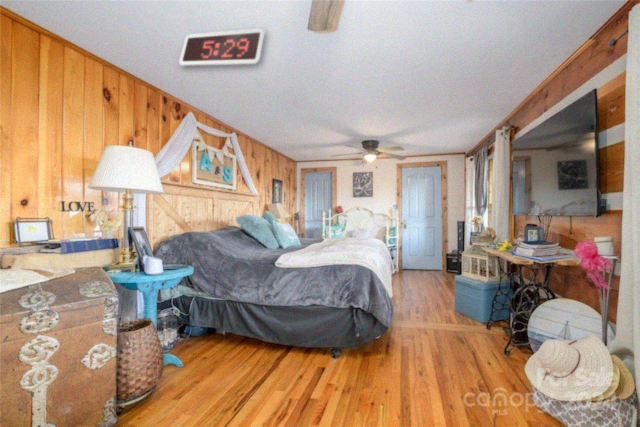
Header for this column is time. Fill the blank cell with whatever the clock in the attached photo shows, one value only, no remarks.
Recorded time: 5:29
